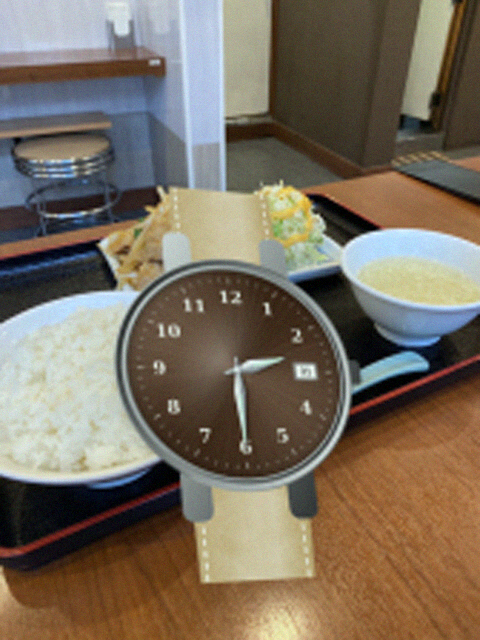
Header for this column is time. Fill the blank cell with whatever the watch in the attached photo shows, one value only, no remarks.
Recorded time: 2:30
